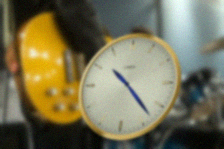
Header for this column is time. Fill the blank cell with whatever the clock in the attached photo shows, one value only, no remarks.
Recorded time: 10:23
